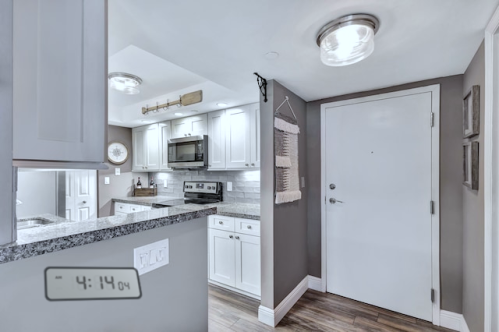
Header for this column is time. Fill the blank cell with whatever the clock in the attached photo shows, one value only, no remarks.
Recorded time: 4:14:04
